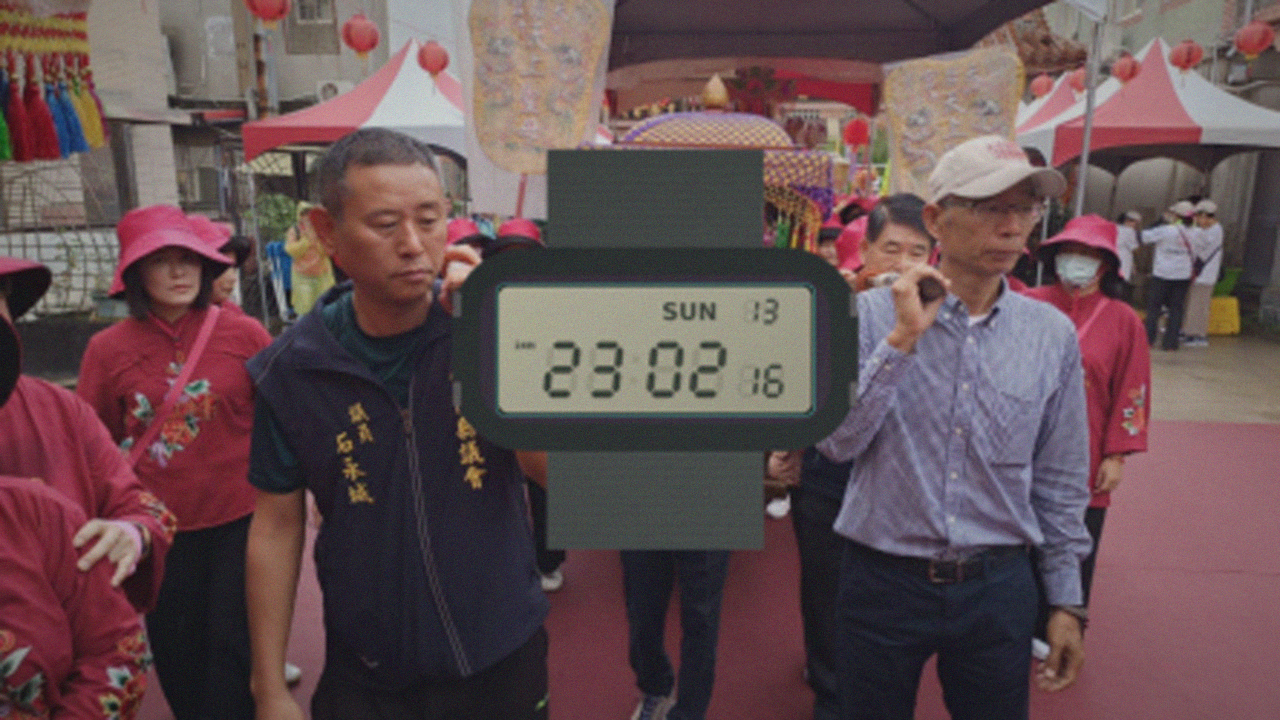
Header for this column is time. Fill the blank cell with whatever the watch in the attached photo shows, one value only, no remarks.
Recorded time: 23:02:16
